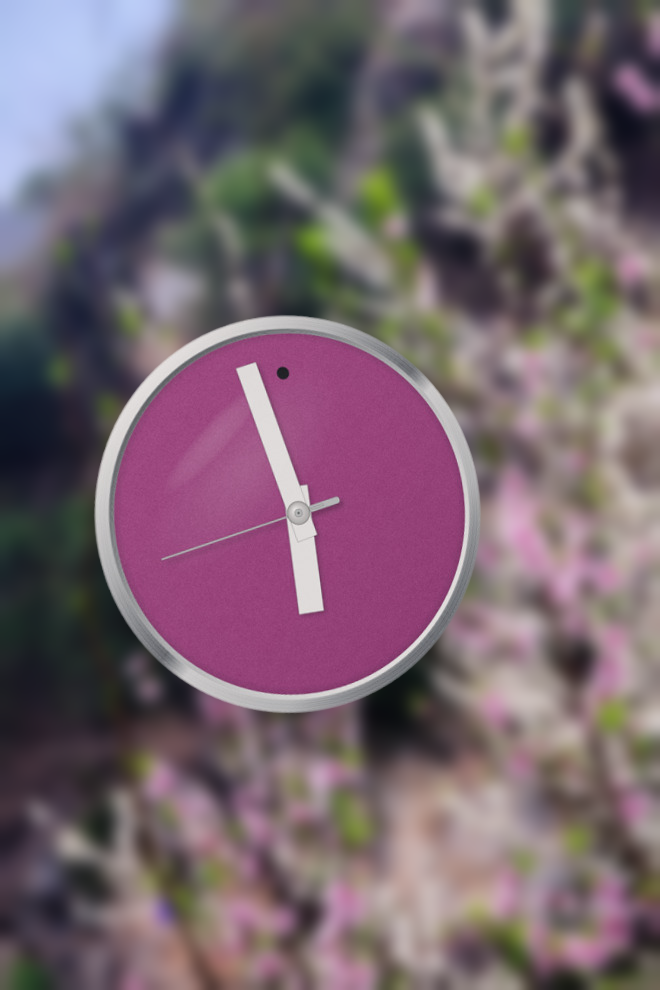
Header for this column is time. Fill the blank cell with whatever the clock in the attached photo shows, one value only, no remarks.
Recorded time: 5:57:43
